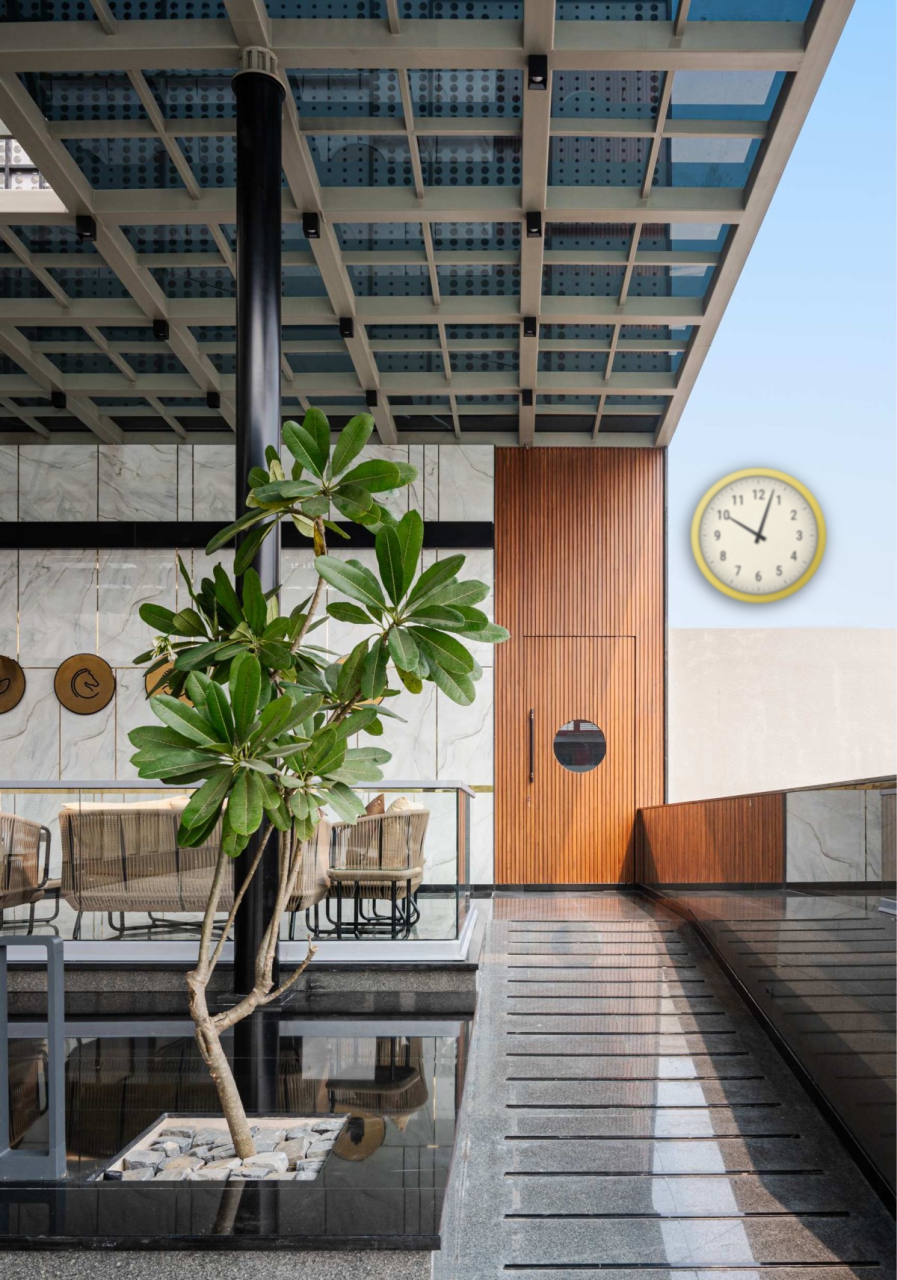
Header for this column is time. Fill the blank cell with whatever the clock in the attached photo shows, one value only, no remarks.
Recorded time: 10:03
